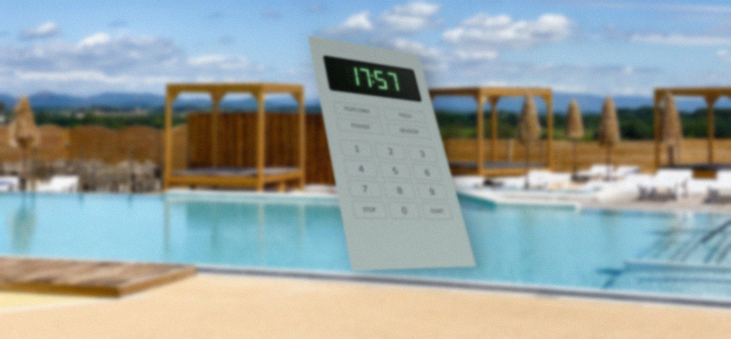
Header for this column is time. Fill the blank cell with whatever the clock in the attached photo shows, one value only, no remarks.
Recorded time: 17:57
